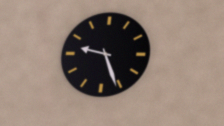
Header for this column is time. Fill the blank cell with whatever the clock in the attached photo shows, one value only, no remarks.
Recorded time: 9:26
